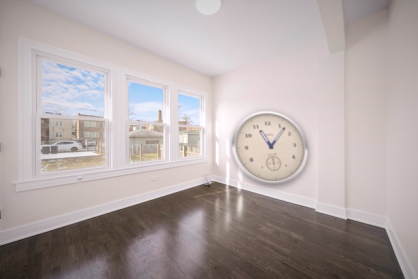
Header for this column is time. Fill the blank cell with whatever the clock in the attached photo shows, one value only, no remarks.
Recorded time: 11:07
